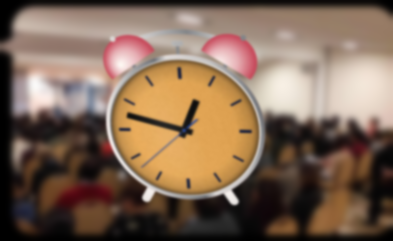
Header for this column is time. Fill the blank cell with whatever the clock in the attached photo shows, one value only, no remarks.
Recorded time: 12:47:38
